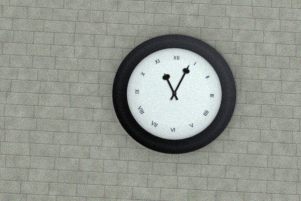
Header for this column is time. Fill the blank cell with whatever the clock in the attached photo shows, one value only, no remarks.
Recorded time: 11:04
